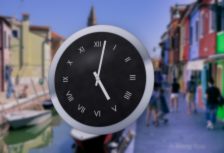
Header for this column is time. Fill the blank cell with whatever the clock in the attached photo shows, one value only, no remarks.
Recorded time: 5:02
